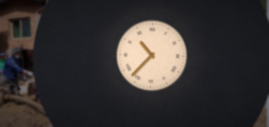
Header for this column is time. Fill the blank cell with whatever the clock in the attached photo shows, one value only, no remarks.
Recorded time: 10:37
